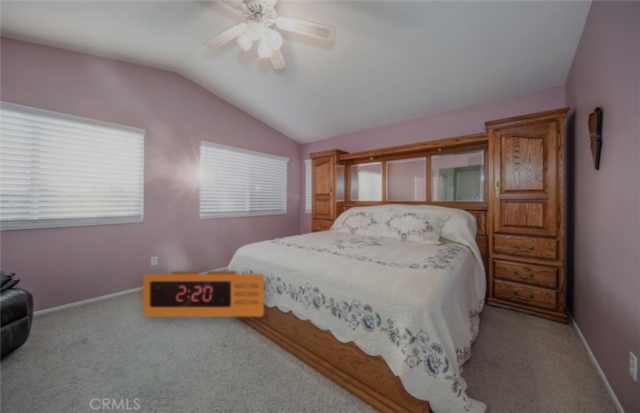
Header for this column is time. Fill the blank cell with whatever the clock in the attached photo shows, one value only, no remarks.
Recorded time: 2:20
